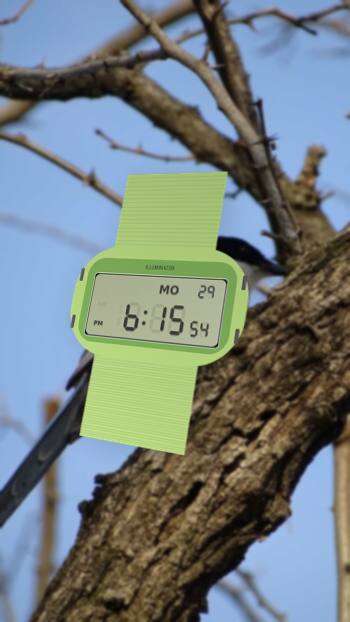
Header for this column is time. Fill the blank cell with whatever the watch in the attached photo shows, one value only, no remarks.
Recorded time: 6:15:54
